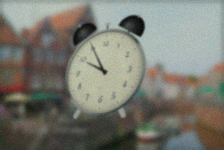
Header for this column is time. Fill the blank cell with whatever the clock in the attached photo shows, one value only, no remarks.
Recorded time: 9:55
